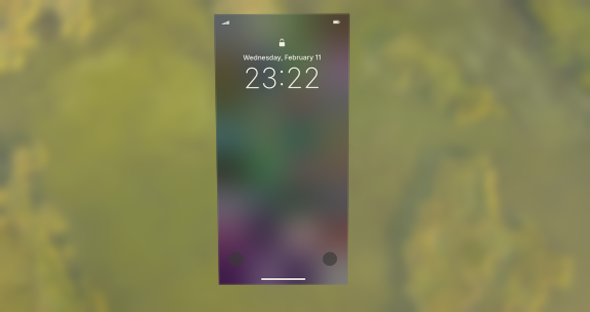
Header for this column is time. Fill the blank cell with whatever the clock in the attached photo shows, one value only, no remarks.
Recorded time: 23:22
